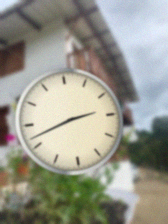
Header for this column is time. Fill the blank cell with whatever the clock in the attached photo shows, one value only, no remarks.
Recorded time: 2:42
